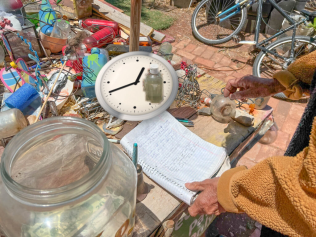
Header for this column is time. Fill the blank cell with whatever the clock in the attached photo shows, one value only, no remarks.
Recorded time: 12:41
